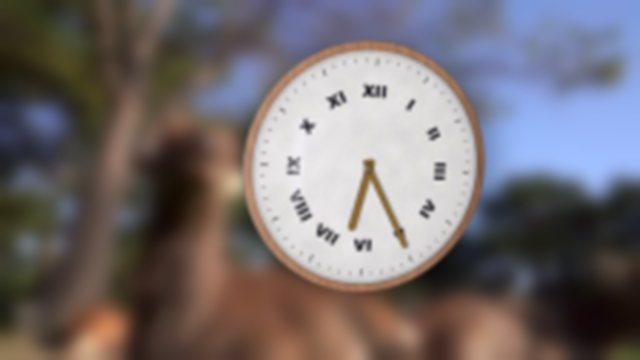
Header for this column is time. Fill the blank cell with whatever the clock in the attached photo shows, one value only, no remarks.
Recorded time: 6:25
